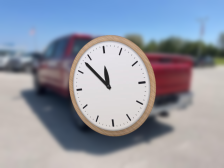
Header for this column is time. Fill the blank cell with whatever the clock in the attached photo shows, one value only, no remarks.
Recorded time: 11:53
